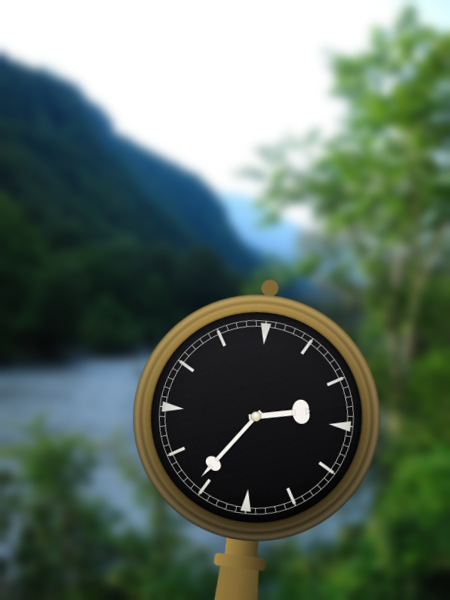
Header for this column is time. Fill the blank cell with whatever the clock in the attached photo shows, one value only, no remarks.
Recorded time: 2:36
